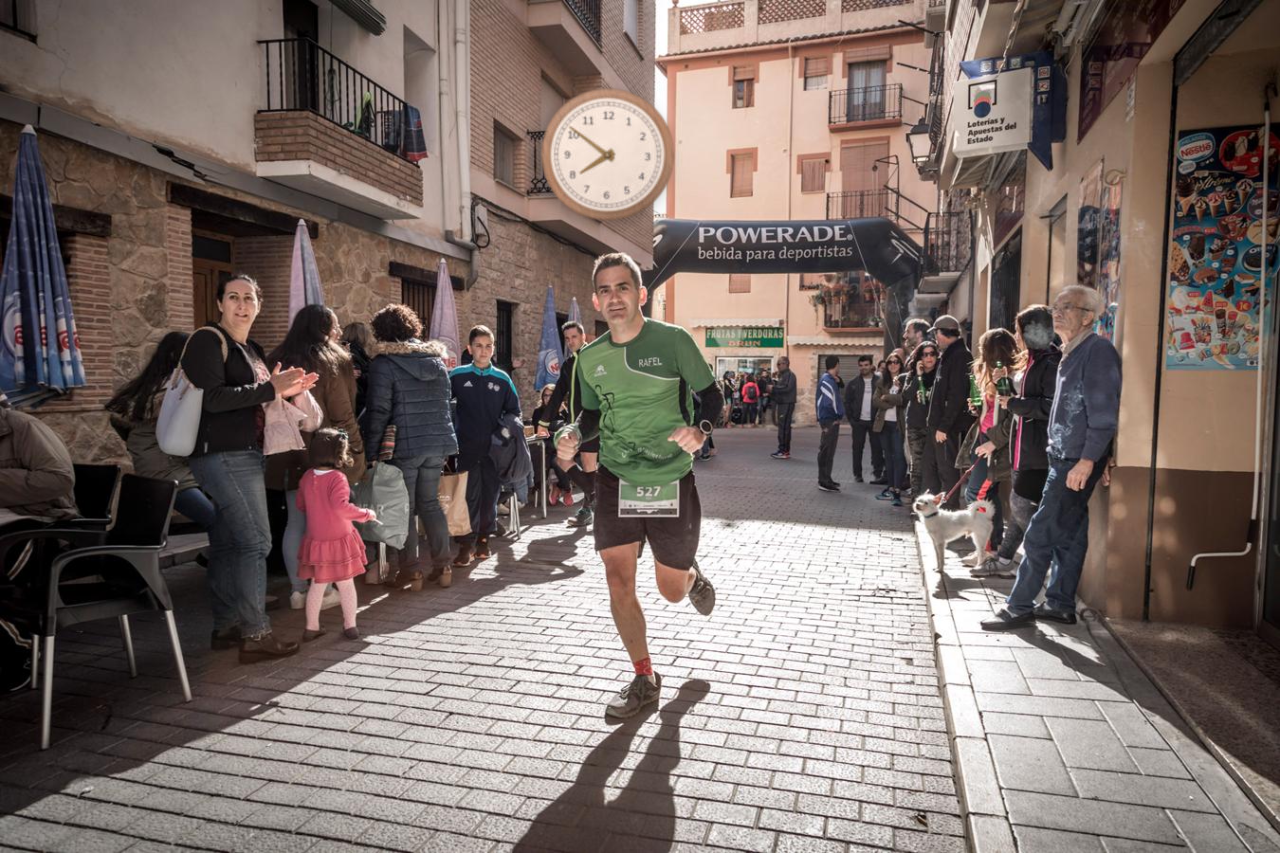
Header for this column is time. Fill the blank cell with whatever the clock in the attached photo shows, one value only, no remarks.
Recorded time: 7:51
